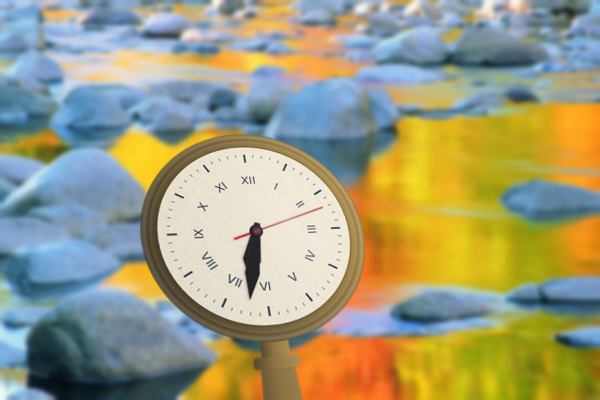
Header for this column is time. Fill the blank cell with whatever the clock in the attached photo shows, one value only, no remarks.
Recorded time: 6:32:12
